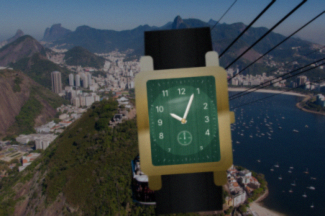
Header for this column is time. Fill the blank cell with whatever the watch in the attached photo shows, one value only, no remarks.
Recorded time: 10:04
